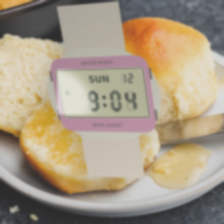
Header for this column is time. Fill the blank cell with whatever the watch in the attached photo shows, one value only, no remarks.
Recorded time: 9:04
